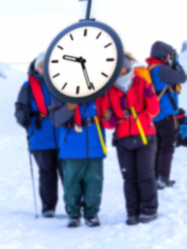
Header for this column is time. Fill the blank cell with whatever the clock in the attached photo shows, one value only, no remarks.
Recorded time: 9:26
